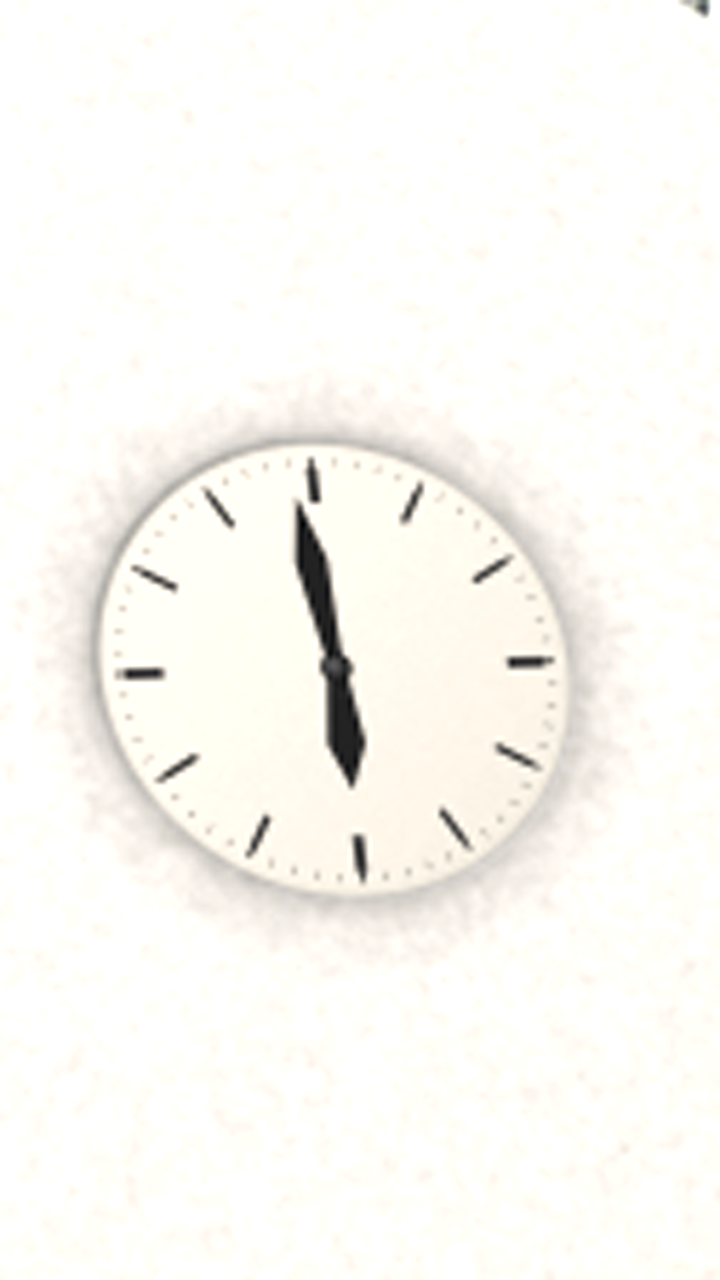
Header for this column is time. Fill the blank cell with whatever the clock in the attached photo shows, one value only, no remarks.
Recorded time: 5:59
